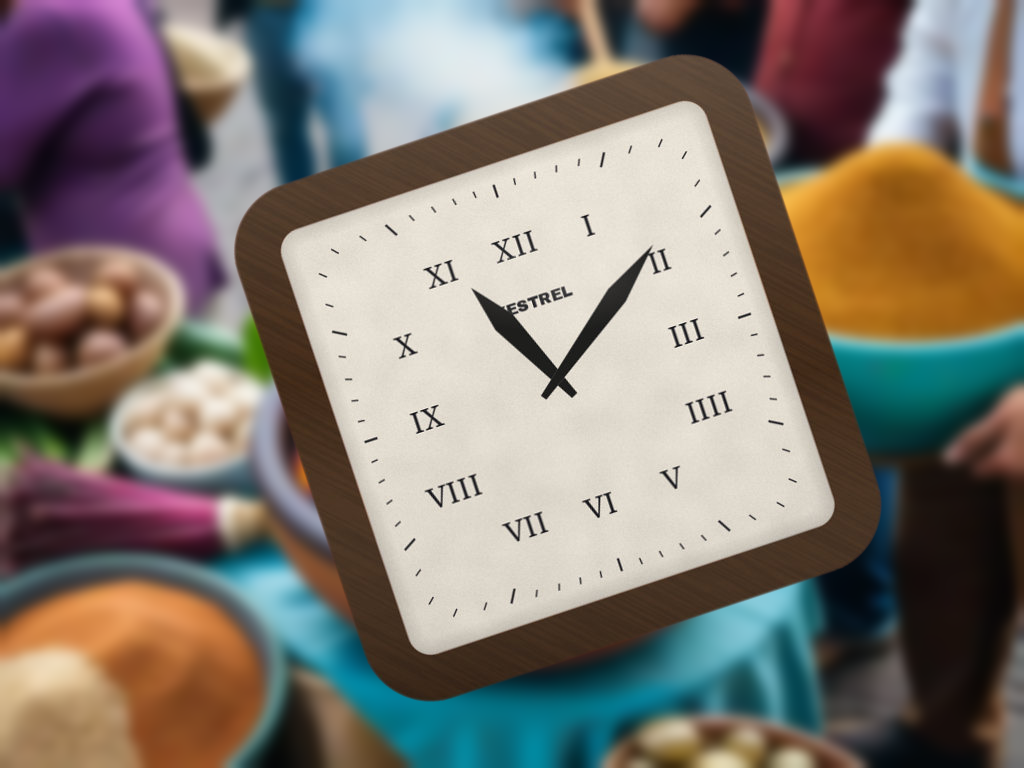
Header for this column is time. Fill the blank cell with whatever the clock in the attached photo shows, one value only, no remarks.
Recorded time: 11:09
